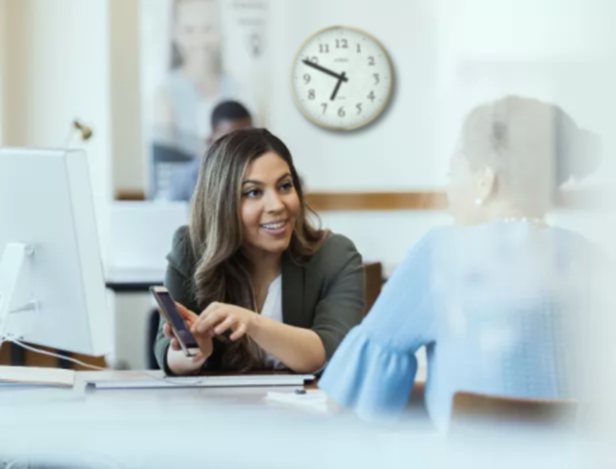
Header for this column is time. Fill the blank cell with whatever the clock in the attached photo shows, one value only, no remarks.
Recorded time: 6:49
